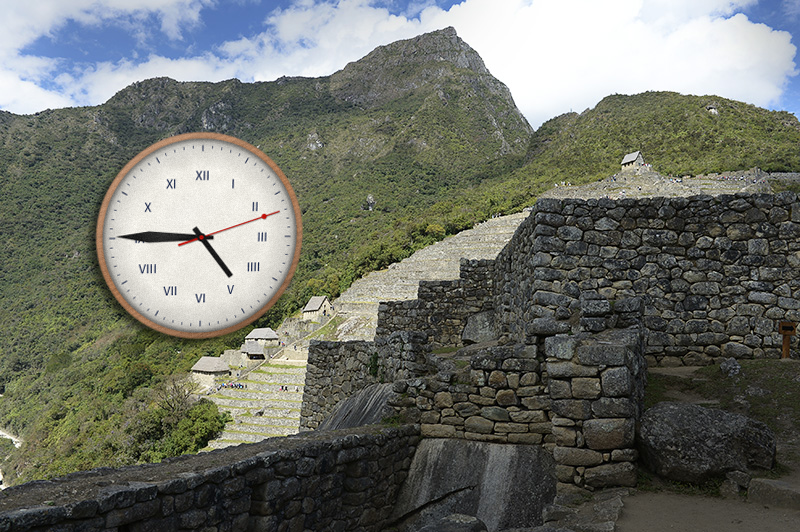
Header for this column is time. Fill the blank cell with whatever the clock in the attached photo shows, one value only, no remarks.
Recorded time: 4:45:12
